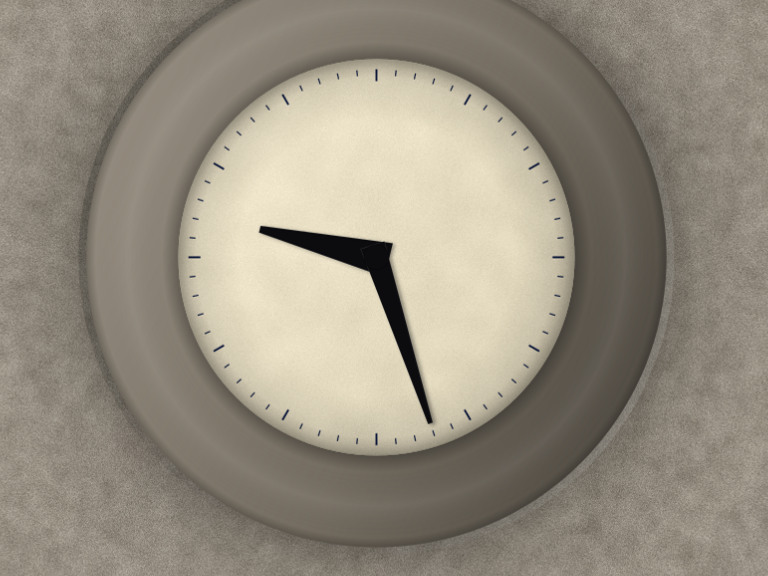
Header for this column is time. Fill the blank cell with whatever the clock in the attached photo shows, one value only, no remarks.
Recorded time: 9:27
